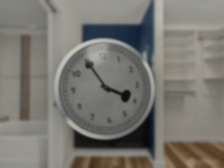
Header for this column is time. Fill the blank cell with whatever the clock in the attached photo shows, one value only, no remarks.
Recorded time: 3:55
